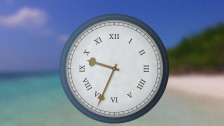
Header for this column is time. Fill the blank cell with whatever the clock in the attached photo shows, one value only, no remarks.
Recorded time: 9:34
